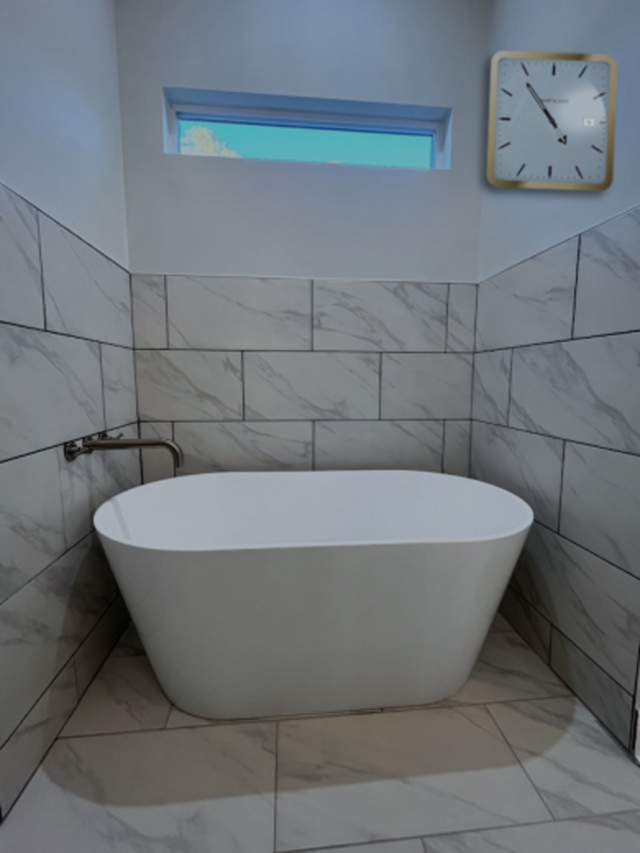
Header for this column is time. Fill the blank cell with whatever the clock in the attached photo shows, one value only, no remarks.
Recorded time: 4:54
